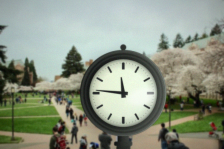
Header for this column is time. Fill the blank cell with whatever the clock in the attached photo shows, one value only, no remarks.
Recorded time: 11:46
